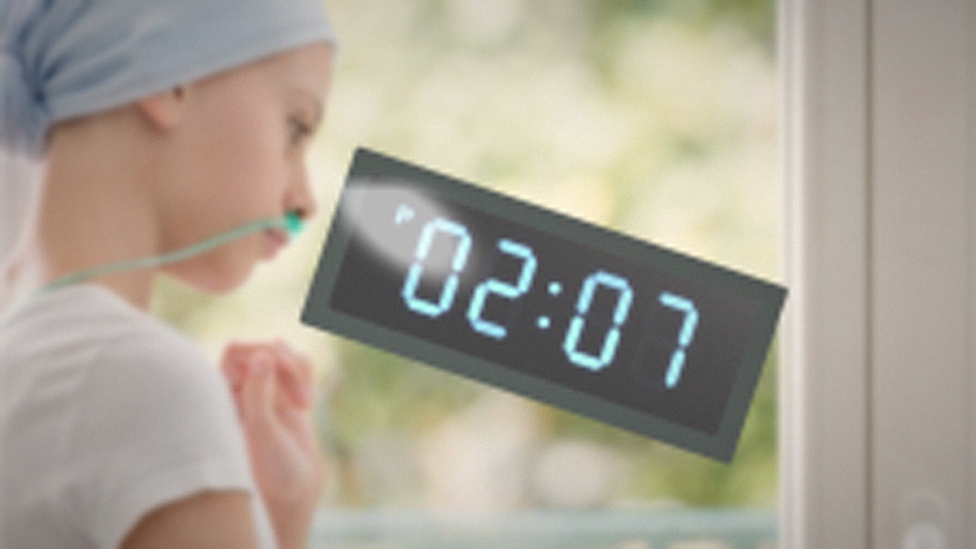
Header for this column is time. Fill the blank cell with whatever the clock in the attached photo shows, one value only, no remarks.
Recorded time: 2:07
